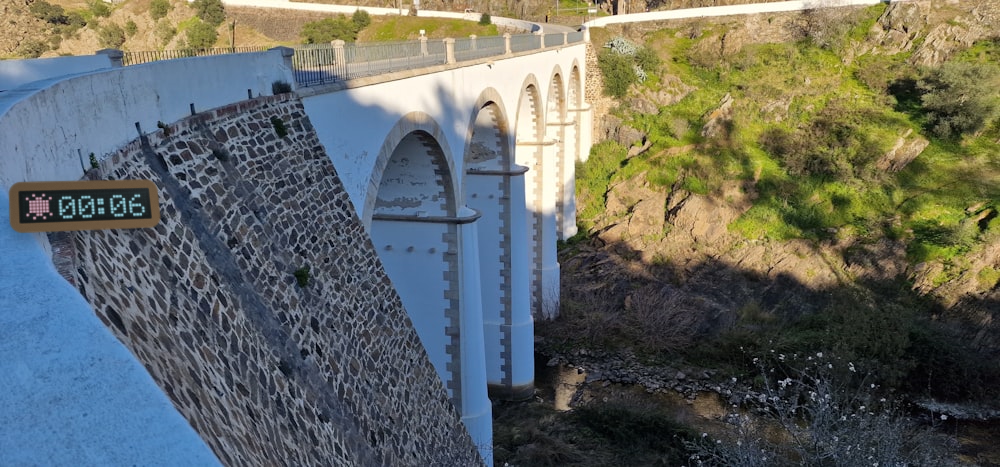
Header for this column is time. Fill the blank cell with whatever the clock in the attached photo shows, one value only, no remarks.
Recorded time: 0:06
